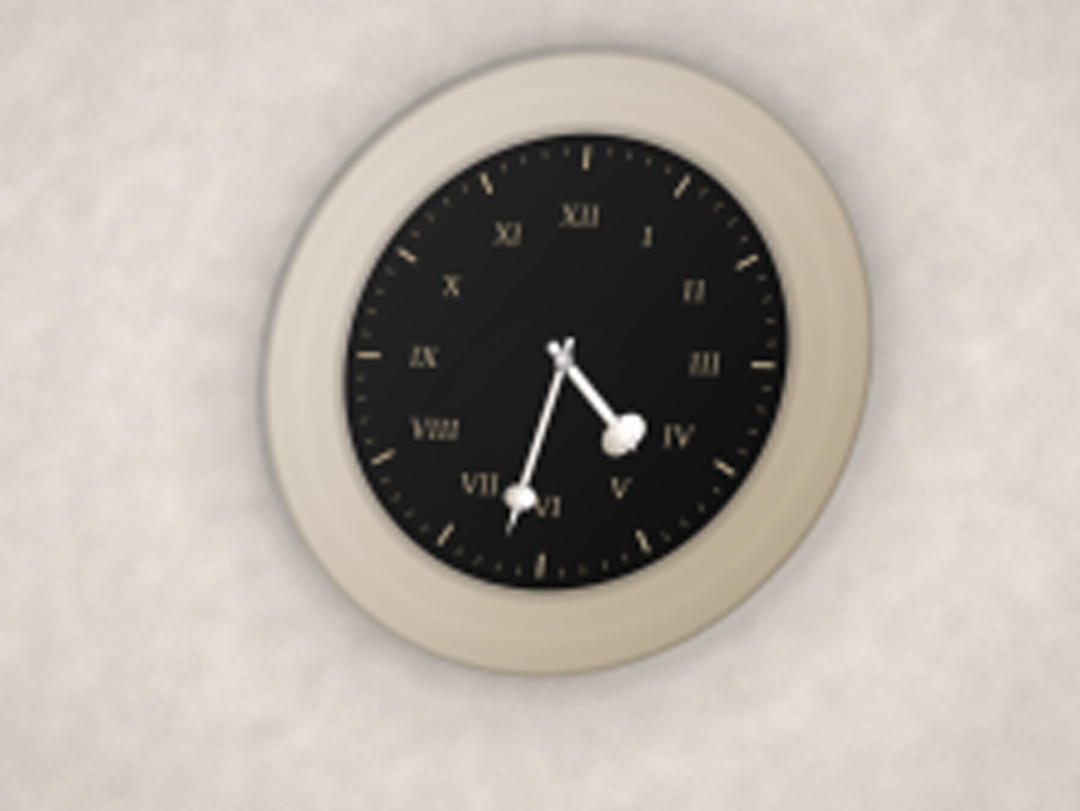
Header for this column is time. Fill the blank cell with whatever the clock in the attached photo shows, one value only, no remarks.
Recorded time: 4:32
